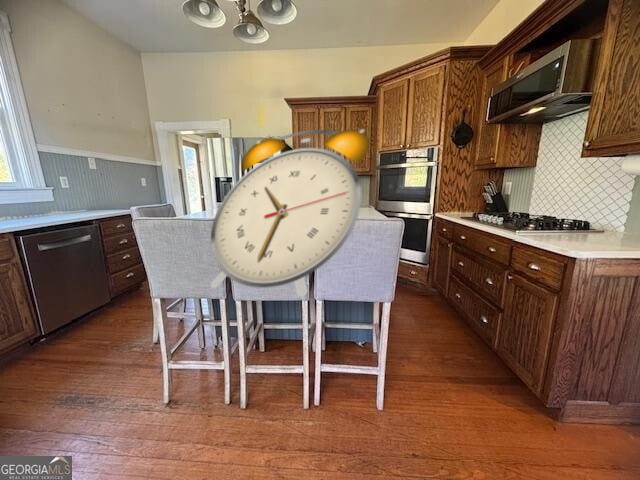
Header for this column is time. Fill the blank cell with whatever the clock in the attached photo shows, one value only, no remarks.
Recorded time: 10:31:12
